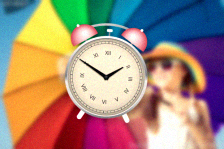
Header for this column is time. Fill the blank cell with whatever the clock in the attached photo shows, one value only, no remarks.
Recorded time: 1:50
